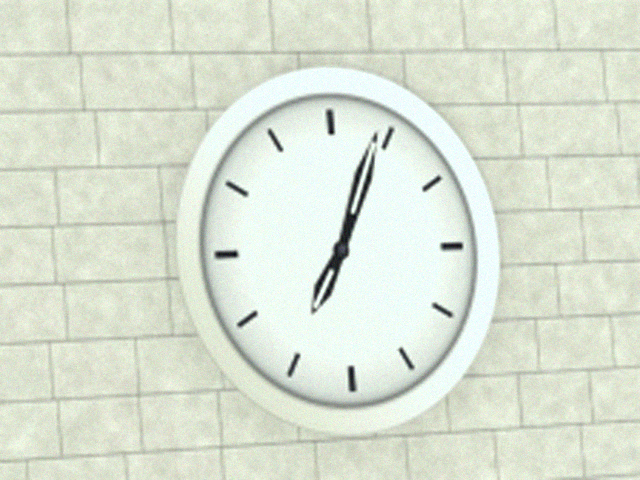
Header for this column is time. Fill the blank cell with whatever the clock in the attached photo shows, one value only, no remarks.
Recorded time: 7:04
